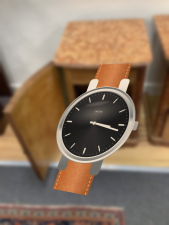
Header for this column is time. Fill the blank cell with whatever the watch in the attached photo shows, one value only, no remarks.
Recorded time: 3:17
